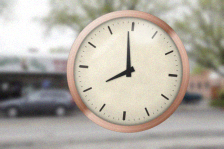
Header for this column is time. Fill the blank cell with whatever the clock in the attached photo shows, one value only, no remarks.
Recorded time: 7:59
